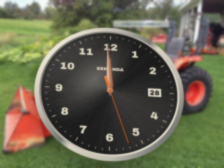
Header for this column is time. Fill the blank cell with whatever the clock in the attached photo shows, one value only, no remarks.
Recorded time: 11:59:27
